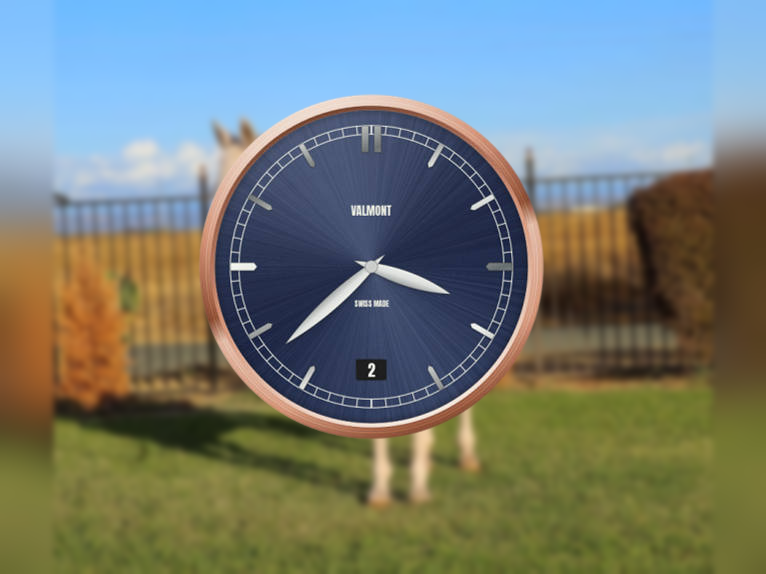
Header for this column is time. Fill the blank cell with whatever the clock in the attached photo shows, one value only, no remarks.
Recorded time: 3:38
